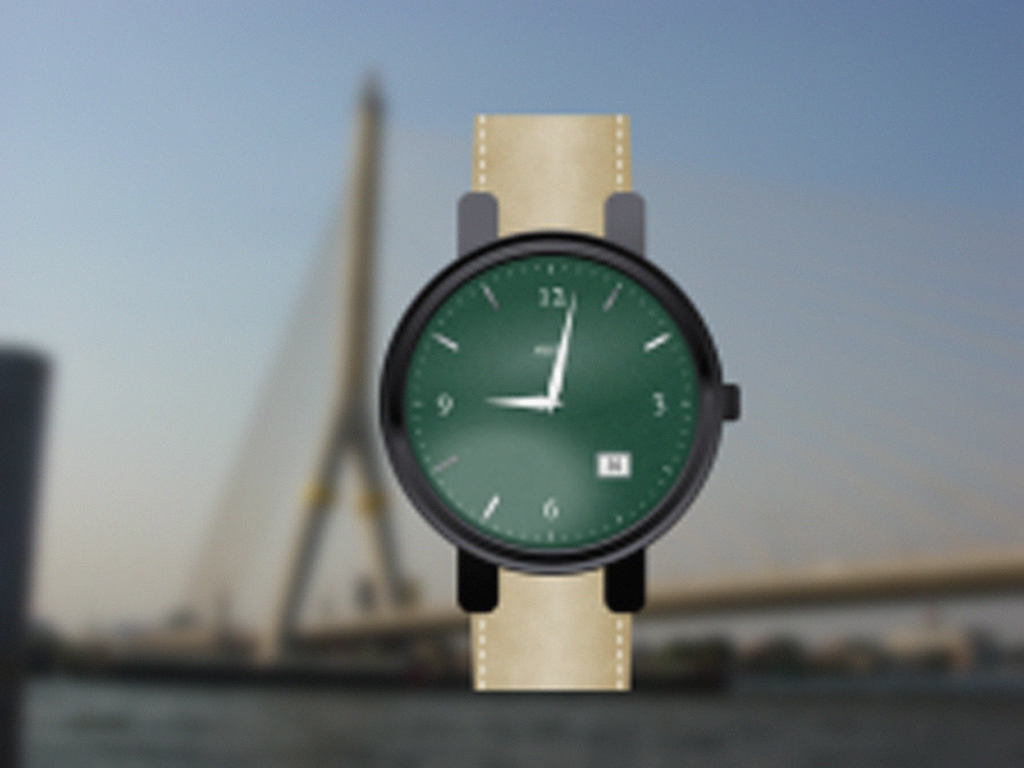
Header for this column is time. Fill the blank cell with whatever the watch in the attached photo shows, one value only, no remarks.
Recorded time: 9:02
